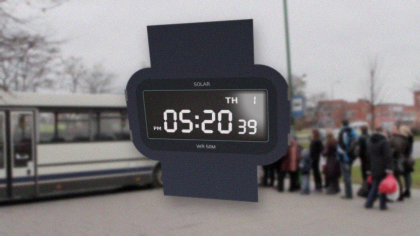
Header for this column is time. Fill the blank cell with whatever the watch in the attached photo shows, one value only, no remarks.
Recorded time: 5:20:39
